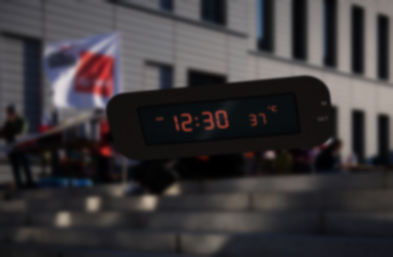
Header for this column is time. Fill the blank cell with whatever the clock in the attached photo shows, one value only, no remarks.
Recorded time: 12:30
